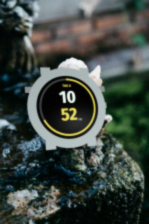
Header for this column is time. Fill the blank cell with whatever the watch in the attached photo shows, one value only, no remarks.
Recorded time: 10:52
